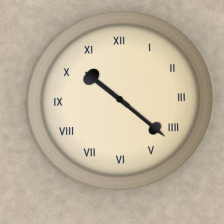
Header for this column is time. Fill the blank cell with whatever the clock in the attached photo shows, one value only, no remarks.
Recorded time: 10:22
